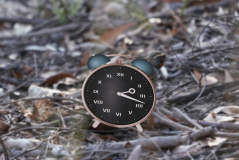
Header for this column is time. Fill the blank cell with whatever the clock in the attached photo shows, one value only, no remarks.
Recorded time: 2:18
